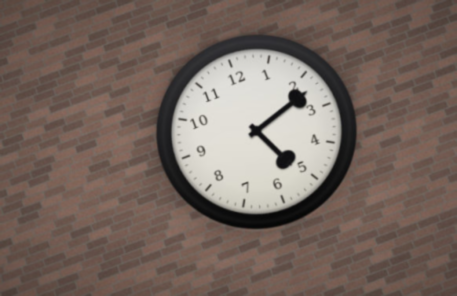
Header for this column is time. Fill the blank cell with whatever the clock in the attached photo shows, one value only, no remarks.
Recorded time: 5:12
